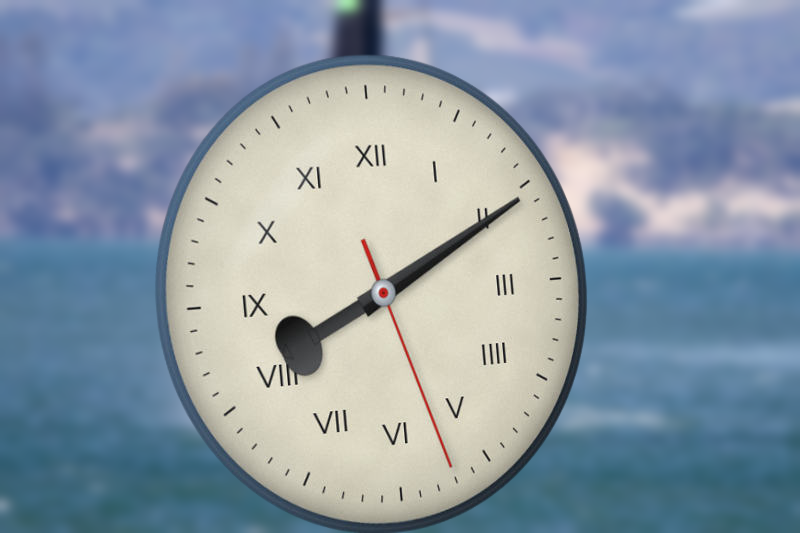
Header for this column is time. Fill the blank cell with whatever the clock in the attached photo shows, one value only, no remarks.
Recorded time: 8:10:27
